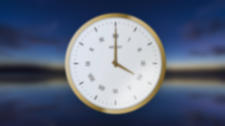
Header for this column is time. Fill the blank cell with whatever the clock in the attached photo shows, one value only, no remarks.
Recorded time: 4:00
